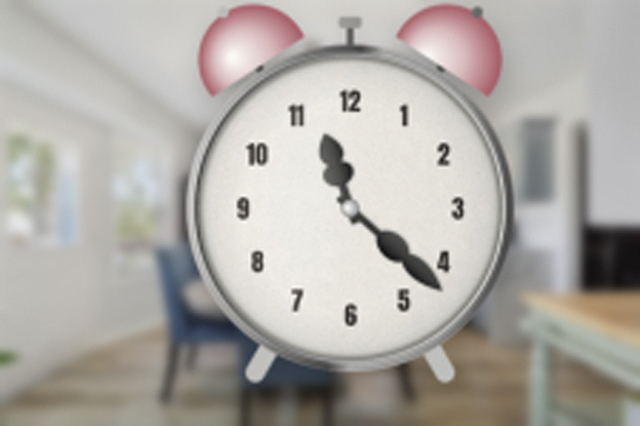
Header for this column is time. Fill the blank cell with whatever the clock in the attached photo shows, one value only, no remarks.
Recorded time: 11:22
